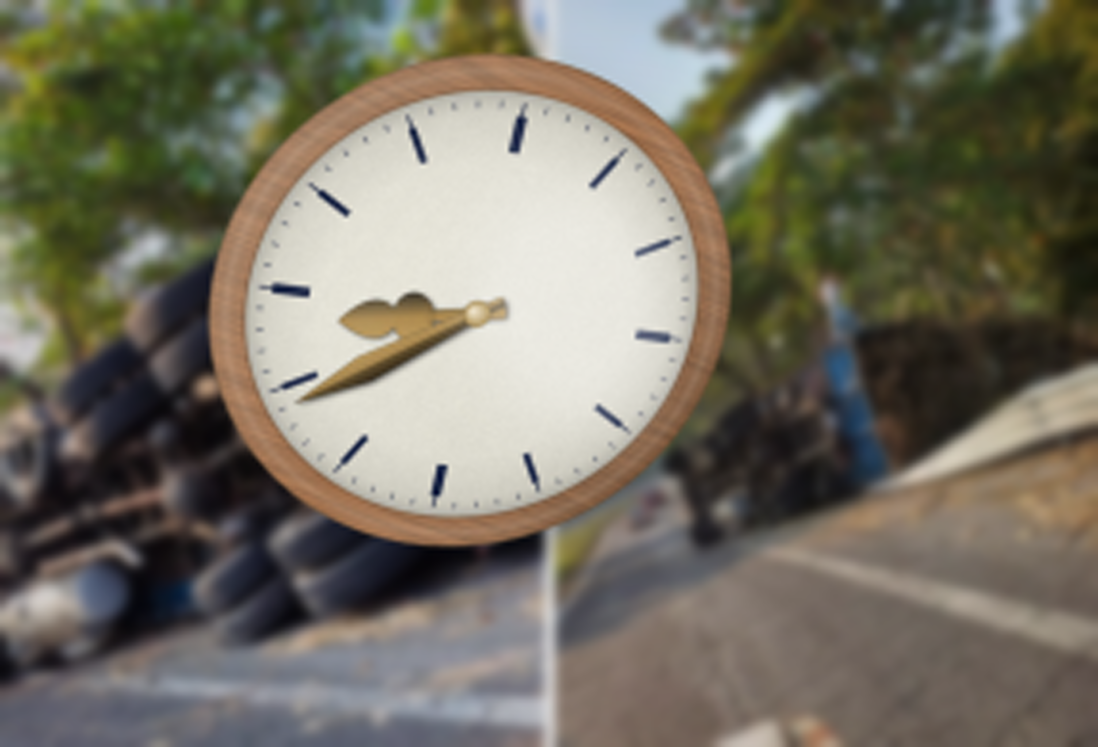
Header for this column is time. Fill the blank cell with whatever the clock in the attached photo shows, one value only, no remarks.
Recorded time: 8:39
